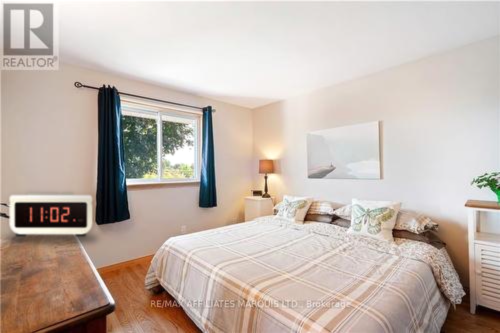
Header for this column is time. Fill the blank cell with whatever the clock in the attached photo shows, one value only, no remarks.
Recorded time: 11:02
